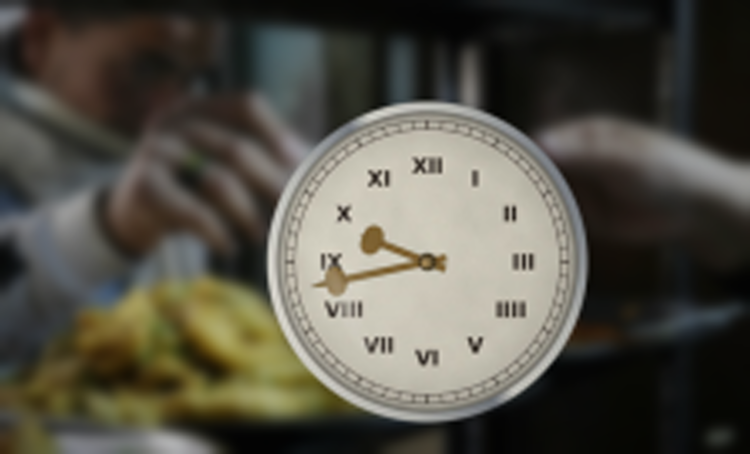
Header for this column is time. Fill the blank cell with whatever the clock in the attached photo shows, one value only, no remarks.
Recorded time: 9:43
